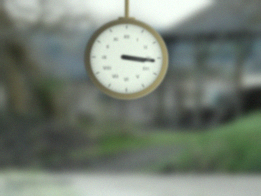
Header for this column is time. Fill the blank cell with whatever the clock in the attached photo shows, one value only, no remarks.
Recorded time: 3:16
